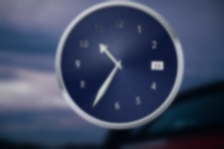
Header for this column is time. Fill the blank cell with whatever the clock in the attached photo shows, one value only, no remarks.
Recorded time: 10:35
